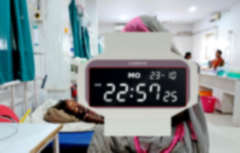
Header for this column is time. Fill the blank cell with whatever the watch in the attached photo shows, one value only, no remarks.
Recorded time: 22:57
